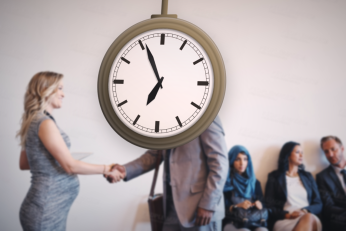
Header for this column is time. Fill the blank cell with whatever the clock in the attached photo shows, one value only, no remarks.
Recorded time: 6:56
